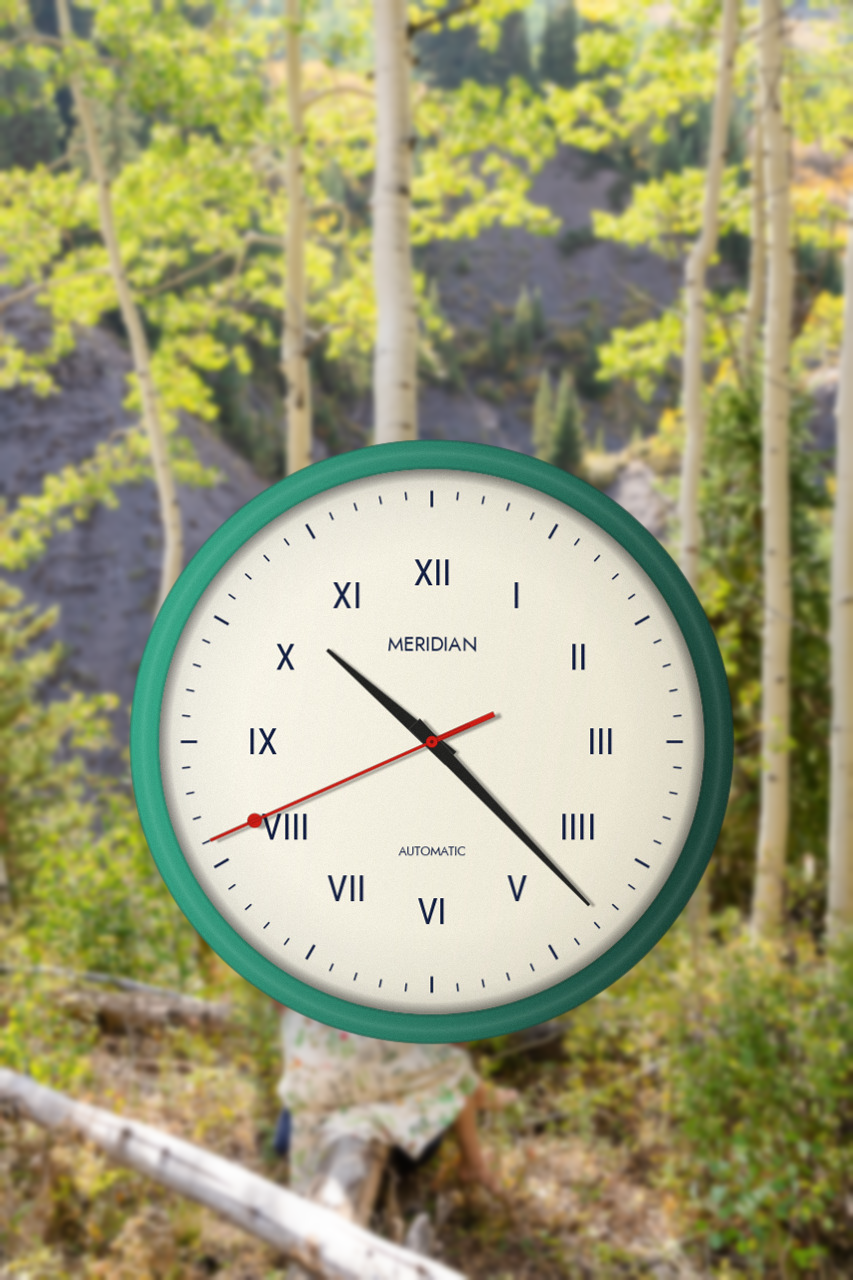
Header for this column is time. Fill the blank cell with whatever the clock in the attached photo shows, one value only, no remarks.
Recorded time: 10:22:41
